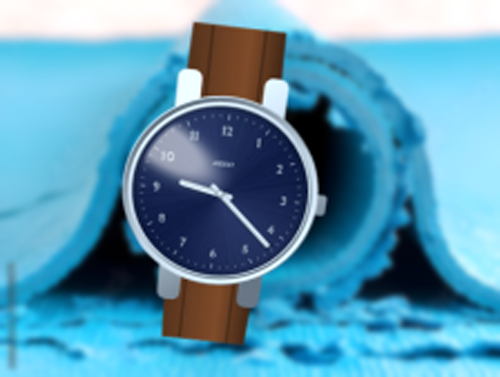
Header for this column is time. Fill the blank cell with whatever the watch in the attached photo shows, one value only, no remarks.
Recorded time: 9:22
